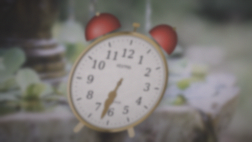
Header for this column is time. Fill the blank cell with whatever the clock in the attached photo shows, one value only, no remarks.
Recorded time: 6:32
